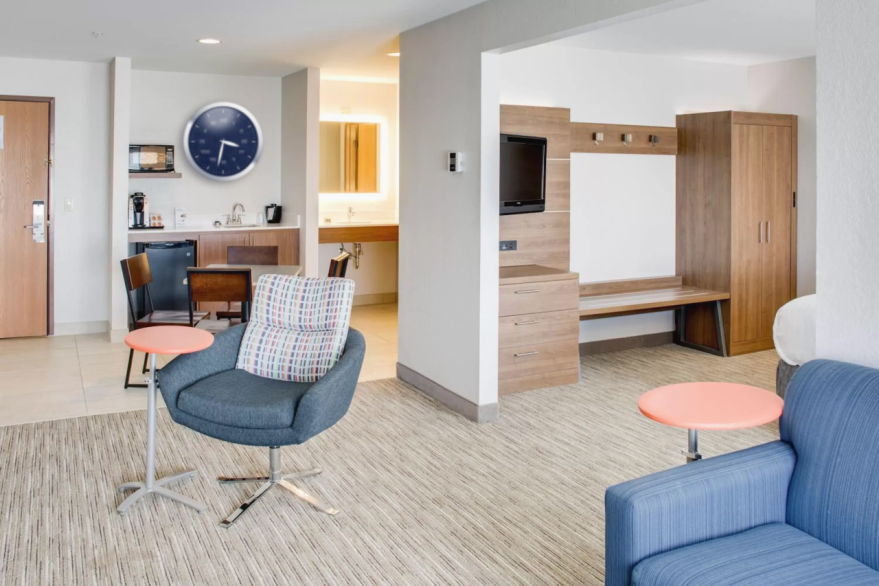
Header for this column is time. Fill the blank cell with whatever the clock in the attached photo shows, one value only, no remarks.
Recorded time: 3:32
